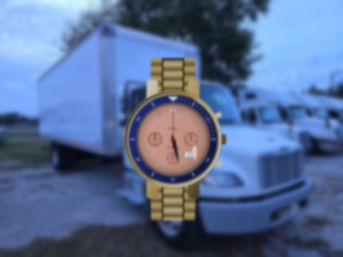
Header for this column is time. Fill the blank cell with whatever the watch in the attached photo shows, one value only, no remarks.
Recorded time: 5:28
